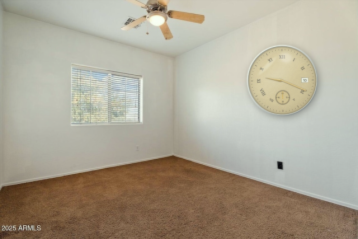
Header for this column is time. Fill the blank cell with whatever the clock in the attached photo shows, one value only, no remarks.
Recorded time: 9:19
